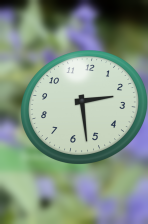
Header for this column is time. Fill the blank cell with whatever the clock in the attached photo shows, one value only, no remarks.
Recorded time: 2:27
